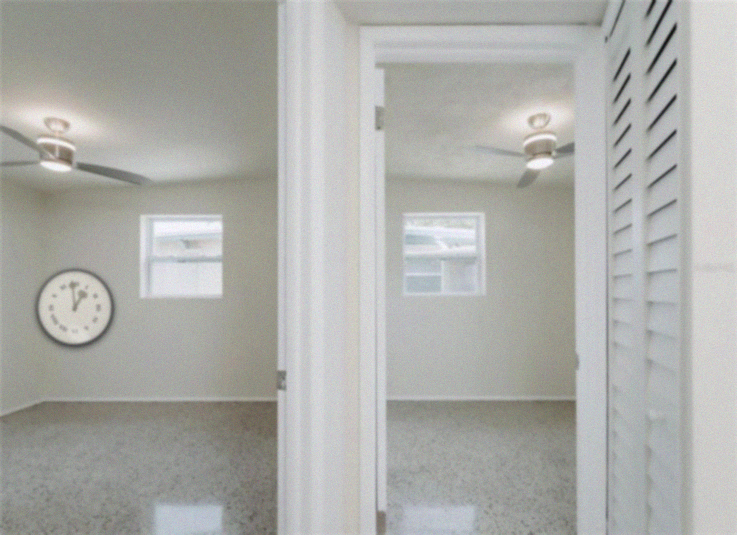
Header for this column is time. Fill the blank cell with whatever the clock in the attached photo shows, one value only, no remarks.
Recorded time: 12:59
